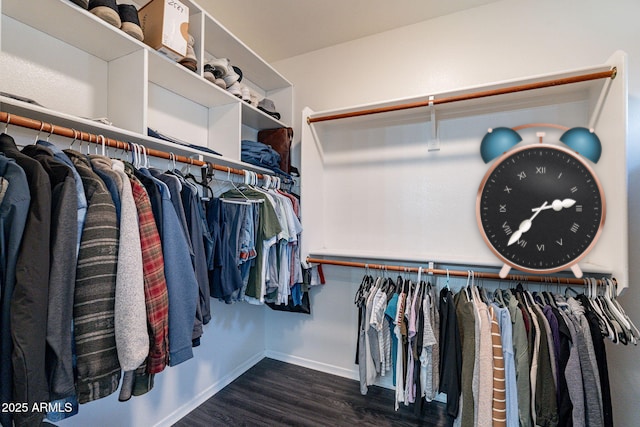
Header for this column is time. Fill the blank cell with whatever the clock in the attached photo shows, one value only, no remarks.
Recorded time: 2:37
